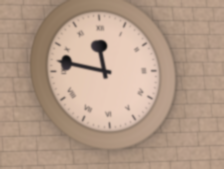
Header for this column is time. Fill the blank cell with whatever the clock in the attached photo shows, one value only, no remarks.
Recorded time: 11:47
